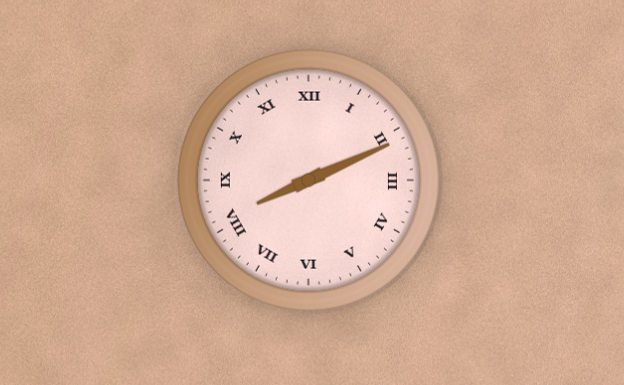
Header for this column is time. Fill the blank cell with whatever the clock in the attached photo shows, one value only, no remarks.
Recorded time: 8:11
